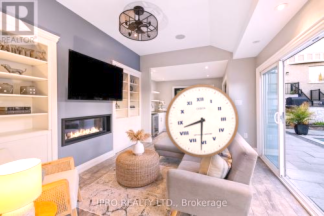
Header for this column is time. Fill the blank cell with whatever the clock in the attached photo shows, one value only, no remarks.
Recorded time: 8:31
